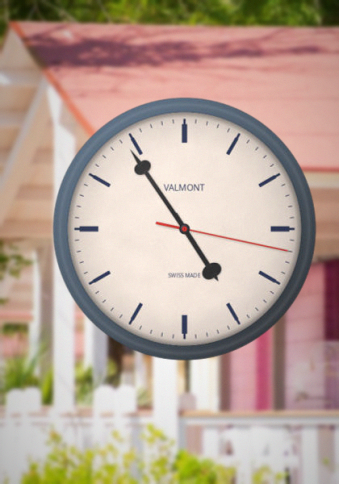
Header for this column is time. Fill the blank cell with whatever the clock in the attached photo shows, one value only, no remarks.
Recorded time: 4:54:17
